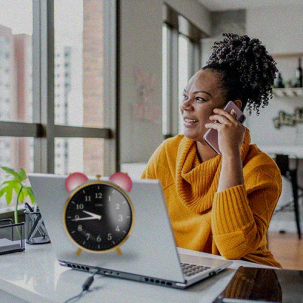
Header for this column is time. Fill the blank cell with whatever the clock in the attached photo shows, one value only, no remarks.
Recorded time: 9:44
